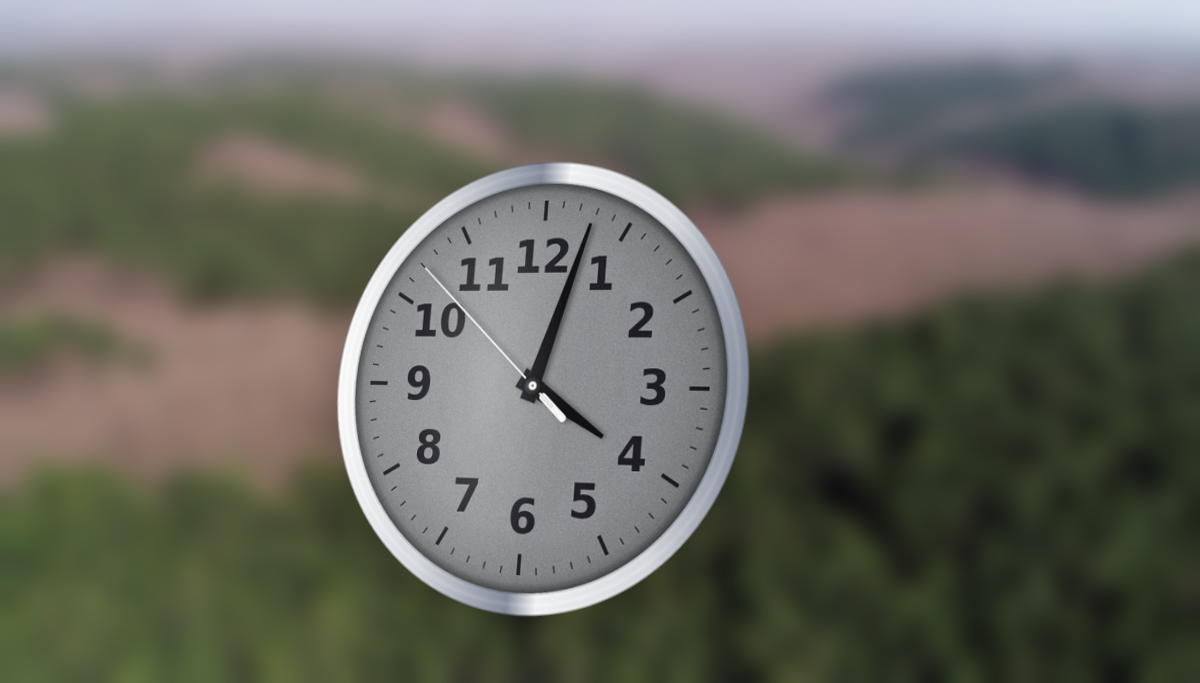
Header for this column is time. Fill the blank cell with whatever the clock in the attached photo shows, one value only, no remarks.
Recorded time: 4:02:52
